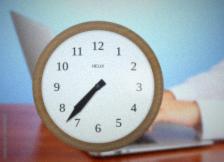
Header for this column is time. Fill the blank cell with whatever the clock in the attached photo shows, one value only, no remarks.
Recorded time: 7:37
